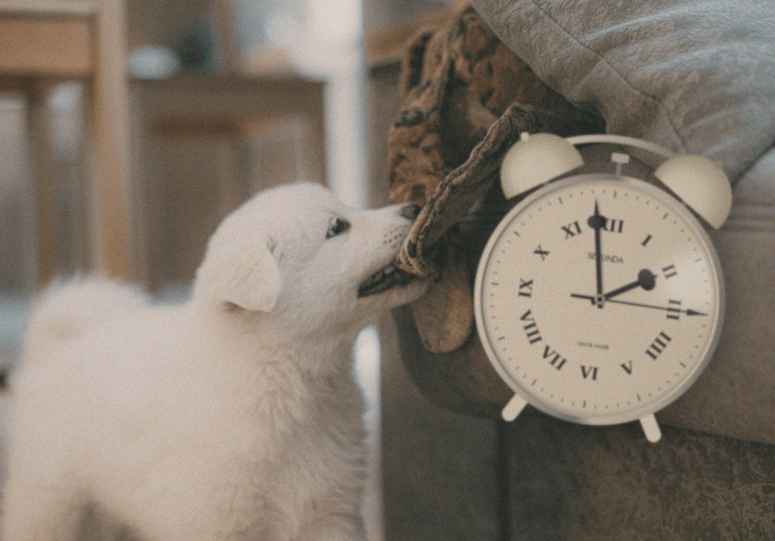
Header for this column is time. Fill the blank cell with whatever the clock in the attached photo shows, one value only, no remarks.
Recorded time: 1:58:15
